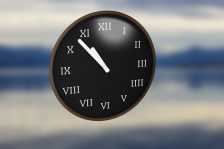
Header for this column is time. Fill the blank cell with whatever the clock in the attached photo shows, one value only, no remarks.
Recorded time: 10:53
